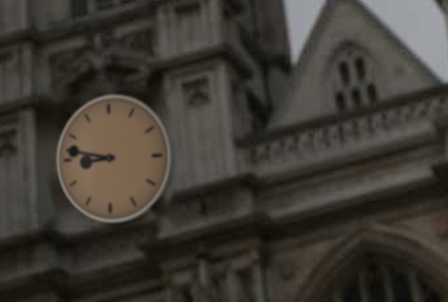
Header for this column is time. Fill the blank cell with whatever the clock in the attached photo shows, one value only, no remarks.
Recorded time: 8:47
